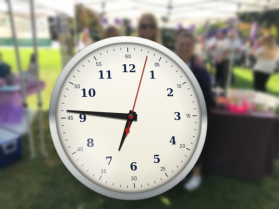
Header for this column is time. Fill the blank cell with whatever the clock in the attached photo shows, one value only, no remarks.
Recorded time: 6:46:03
